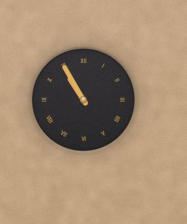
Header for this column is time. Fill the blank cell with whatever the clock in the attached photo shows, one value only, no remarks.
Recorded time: 10:55
